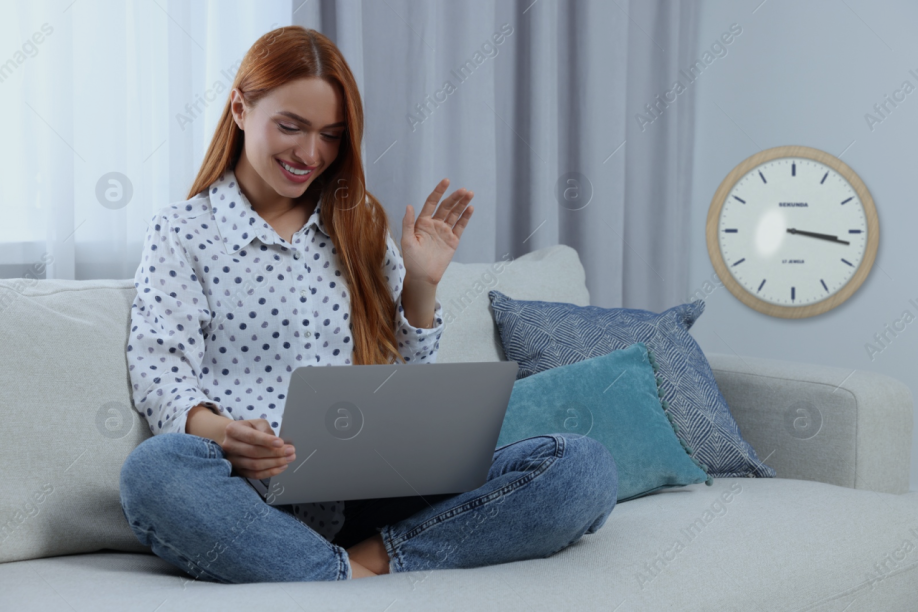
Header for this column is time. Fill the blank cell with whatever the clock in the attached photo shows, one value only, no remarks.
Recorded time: 3:17
